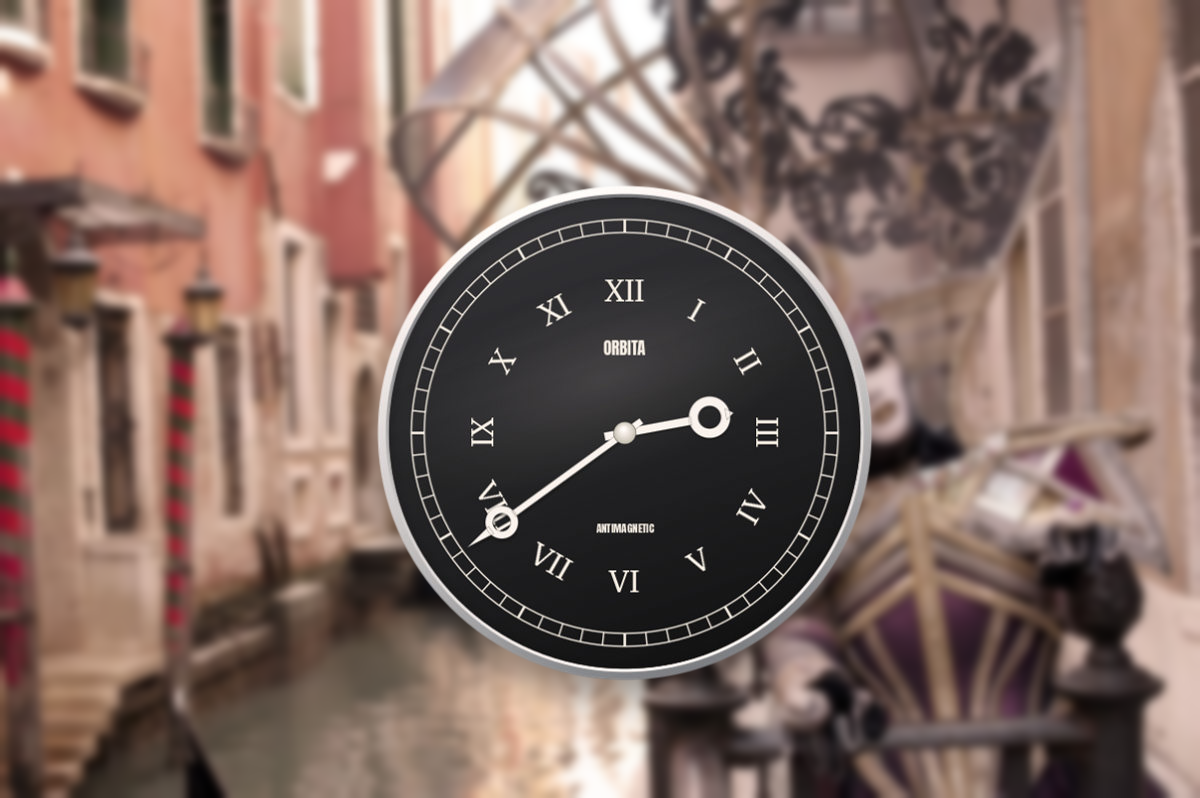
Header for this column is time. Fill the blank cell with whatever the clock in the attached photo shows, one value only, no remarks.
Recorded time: 2:39
